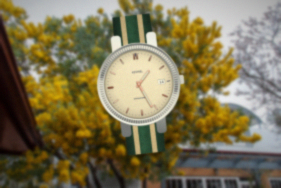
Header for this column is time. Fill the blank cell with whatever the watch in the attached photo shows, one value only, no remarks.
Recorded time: 1:26
